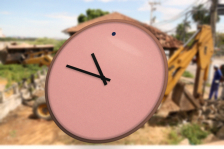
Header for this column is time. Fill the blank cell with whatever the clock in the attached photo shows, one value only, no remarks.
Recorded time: 10:47
